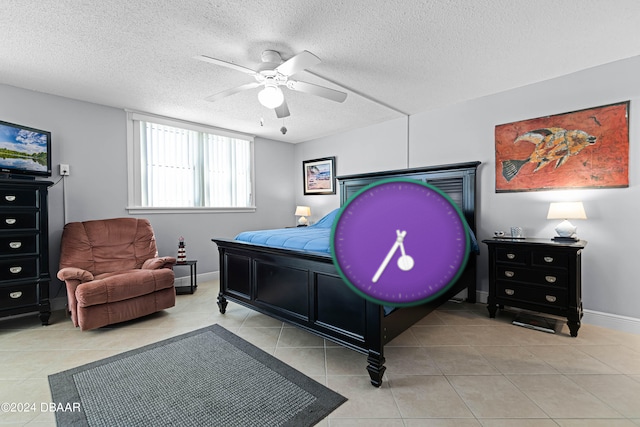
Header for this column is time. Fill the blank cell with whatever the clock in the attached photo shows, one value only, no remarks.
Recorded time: 5:35
